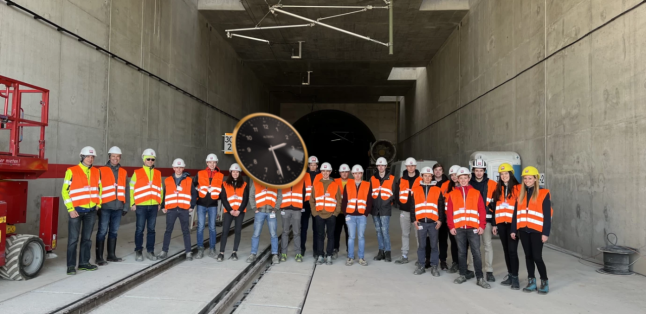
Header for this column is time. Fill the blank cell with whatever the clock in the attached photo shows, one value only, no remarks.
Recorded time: 2:29
